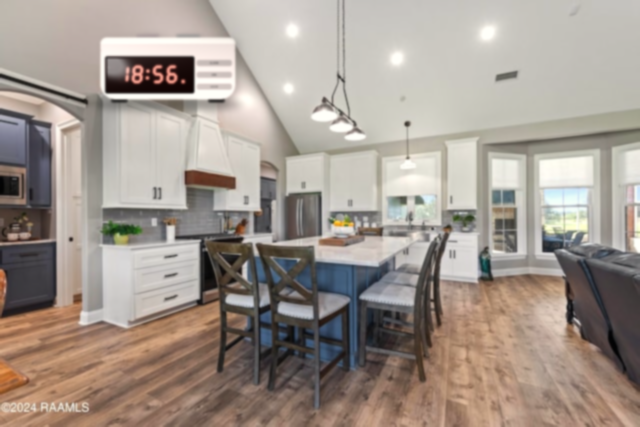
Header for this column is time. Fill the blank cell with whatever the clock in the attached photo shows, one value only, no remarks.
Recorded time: 18:56
